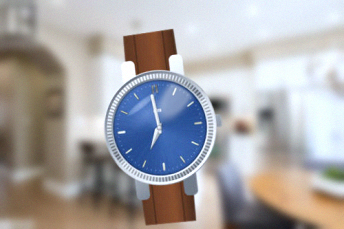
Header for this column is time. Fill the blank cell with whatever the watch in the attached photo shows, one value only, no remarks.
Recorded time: 6:59
